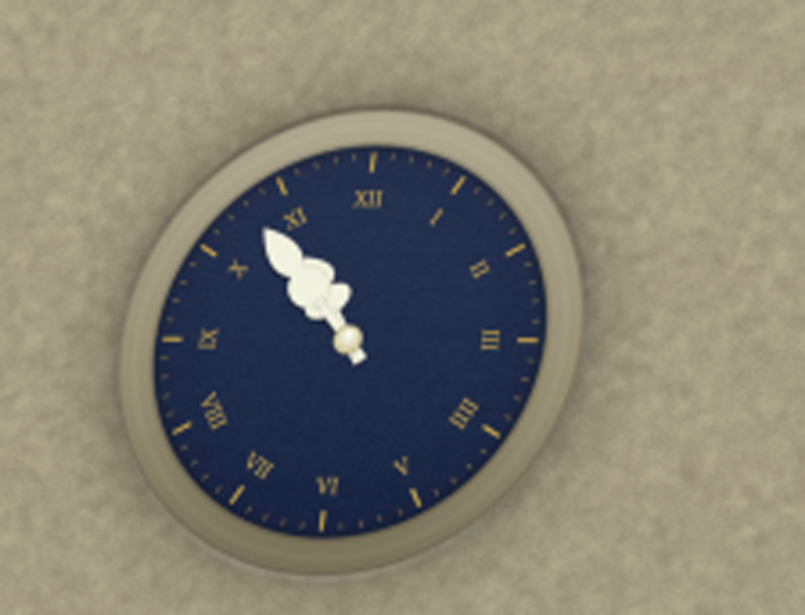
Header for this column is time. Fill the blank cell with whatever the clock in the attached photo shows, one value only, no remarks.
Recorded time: 10:53
